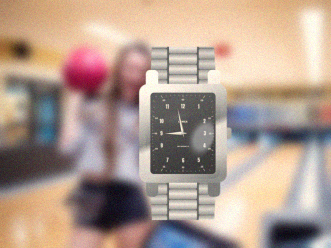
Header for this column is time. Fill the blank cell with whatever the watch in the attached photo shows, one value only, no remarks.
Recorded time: 8:58
